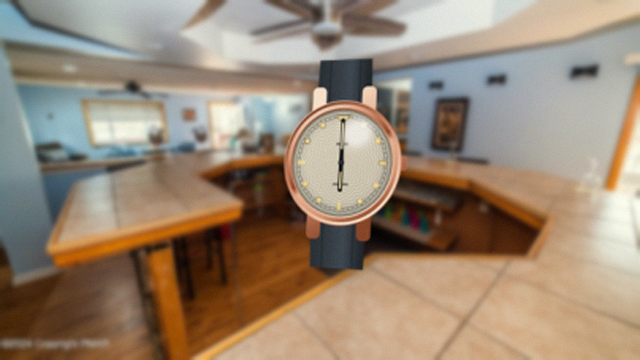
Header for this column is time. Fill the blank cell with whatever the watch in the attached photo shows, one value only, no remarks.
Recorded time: 6:00
